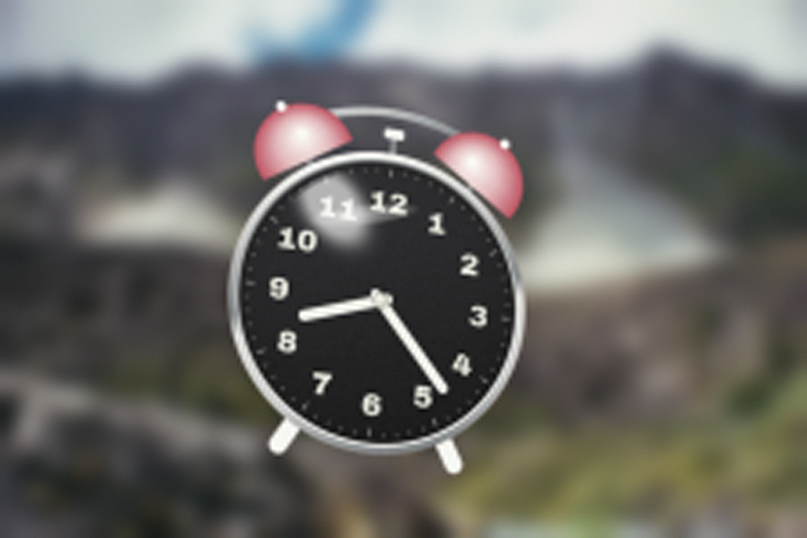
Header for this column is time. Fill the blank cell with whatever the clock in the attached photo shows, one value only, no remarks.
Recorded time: 8:23
